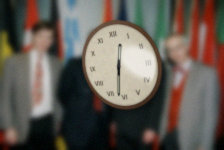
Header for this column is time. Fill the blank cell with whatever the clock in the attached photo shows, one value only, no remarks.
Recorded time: 12:32
